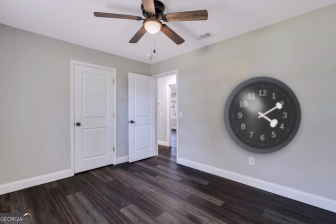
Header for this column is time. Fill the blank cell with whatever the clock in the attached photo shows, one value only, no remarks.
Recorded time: 4:10
